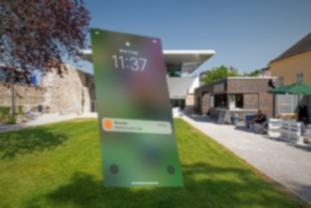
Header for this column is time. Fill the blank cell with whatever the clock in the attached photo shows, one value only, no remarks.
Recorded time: 11:37
